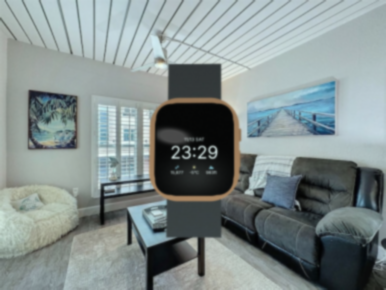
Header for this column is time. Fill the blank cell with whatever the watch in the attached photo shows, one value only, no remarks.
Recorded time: 23:29
